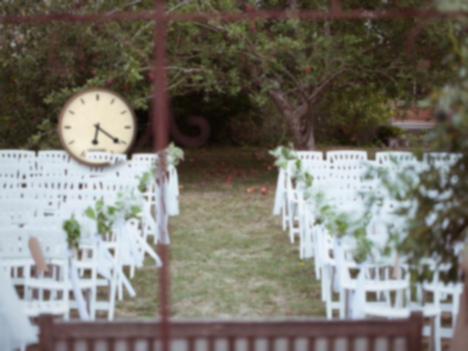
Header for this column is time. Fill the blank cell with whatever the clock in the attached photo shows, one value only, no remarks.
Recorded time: 6:21
